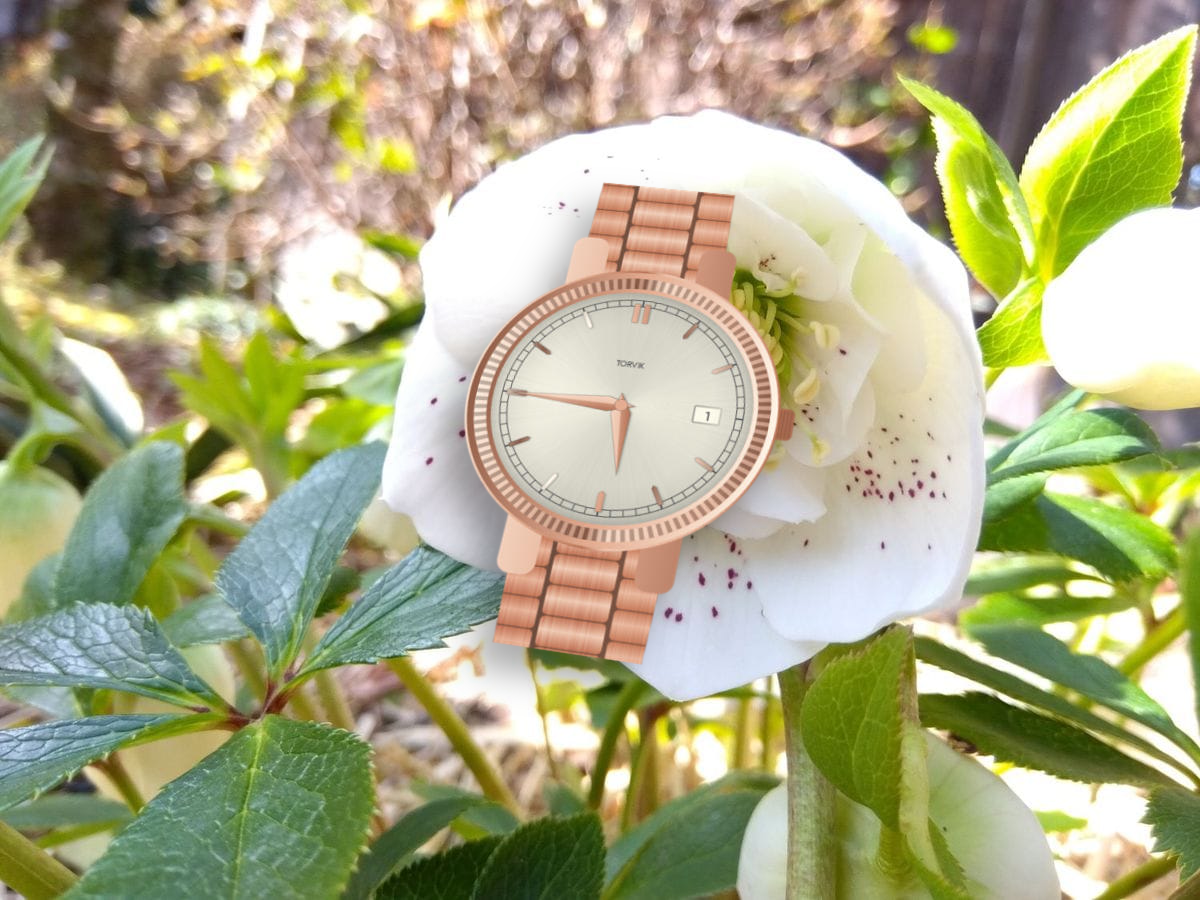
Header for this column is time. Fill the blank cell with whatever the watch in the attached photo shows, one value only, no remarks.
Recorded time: 5:45
